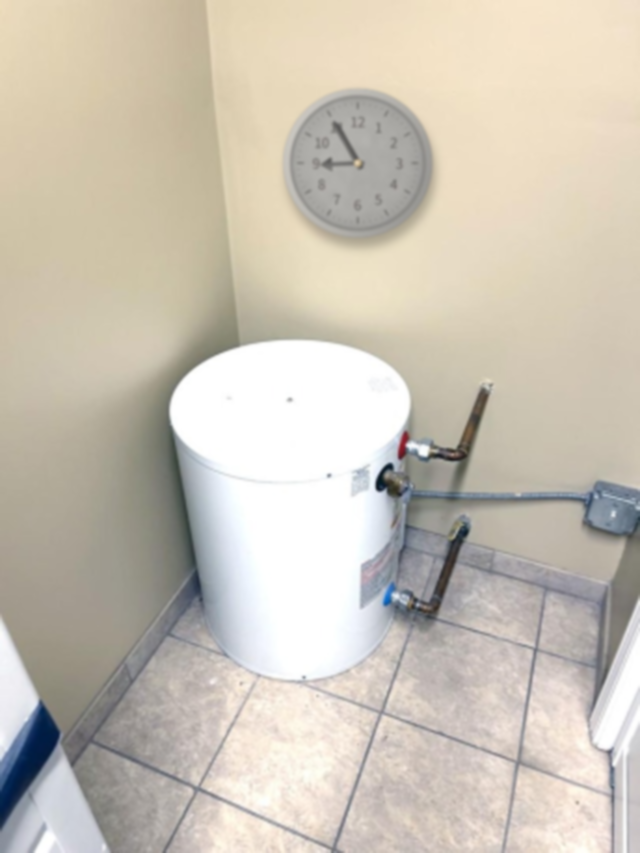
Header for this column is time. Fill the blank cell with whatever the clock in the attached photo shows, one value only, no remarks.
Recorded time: 8:55
